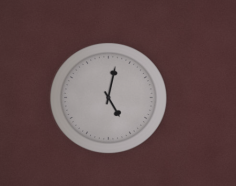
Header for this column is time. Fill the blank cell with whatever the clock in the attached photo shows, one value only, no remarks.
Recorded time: 5:02
